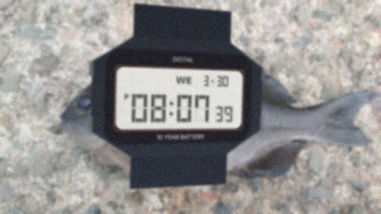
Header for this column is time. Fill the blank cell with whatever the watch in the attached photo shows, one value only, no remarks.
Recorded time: 8:07:39
